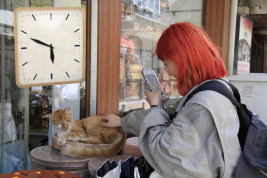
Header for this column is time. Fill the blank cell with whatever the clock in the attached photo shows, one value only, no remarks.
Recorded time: 5:49
